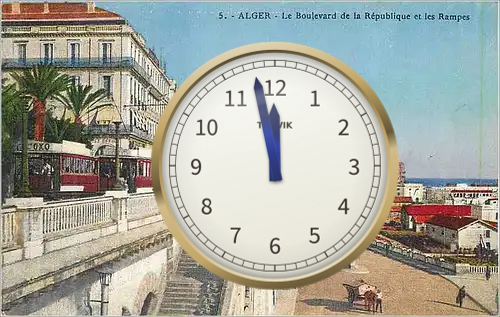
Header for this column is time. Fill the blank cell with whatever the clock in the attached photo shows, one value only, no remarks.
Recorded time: 11:58
